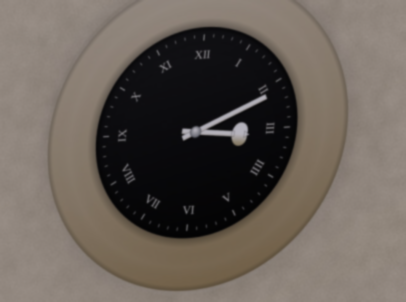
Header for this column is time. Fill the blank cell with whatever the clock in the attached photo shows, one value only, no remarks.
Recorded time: 3:11
